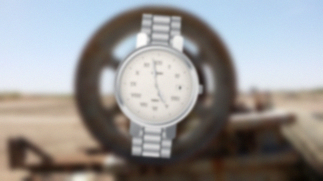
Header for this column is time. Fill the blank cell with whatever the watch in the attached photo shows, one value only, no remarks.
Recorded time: 4:58
